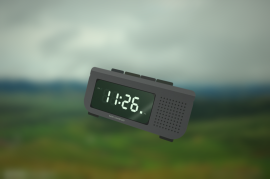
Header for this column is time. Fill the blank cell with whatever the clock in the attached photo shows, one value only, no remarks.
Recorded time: 11:26
